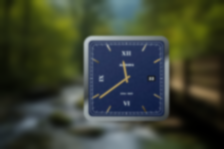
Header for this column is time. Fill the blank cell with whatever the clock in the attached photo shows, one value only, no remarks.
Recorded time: 11:39
